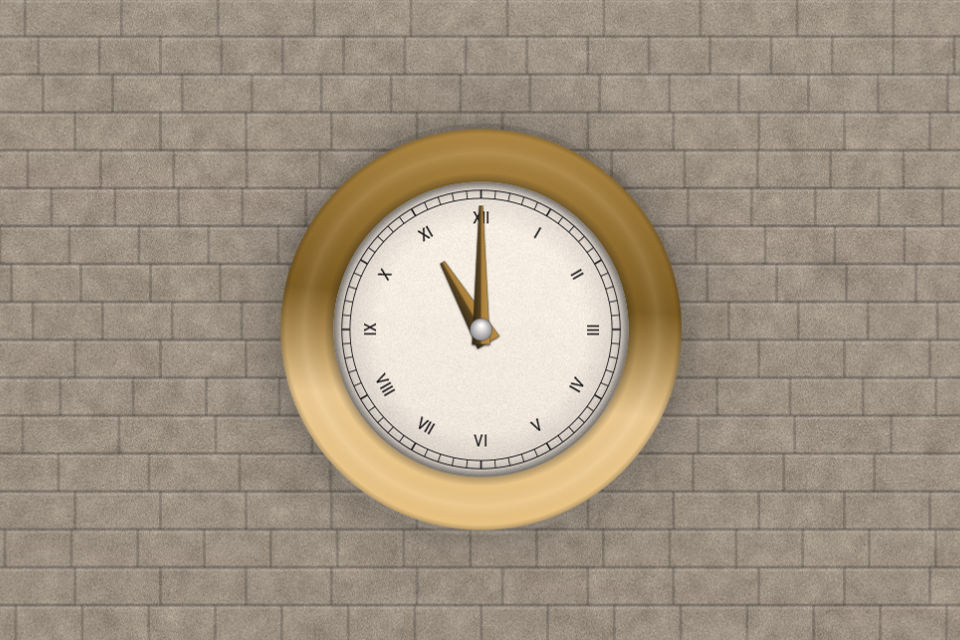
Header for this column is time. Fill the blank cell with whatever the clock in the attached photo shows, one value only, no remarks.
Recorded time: 11:00
